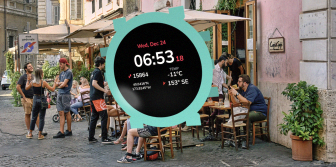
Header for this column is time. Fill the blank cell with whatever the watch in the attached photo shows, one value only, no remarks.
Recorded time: 6:53
